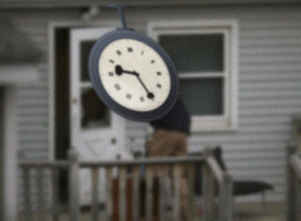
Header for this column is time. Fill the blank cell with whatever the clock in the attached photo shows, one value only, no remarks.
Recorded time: 9:26
